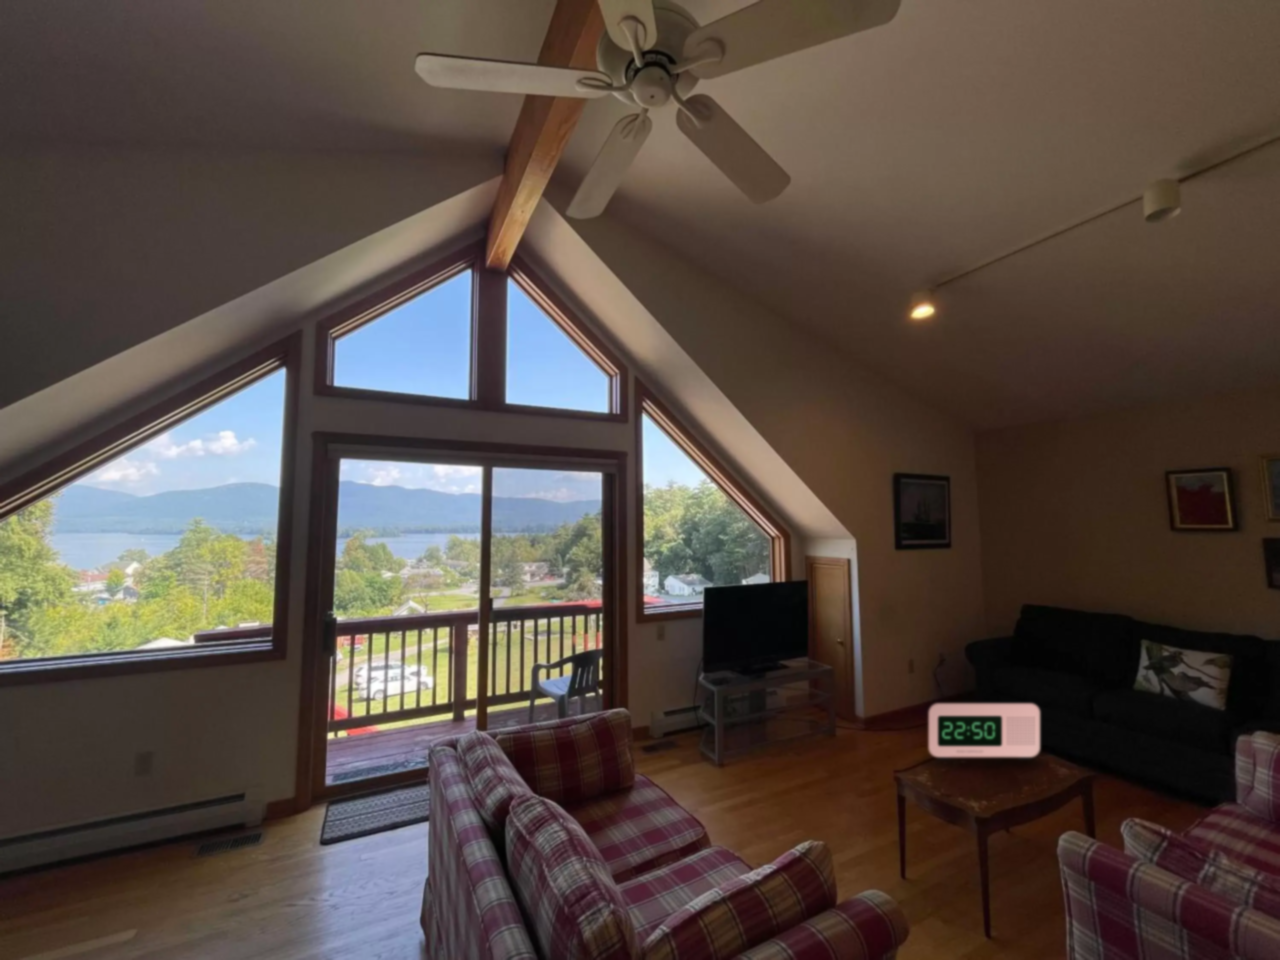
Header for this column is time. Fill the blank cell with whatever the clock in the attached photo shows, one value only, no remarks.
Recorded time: 22:50
